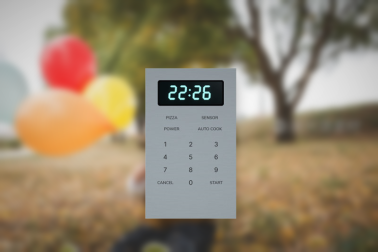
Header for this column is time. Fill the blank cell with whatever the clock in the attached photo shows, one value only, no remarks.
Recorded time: 22:26
